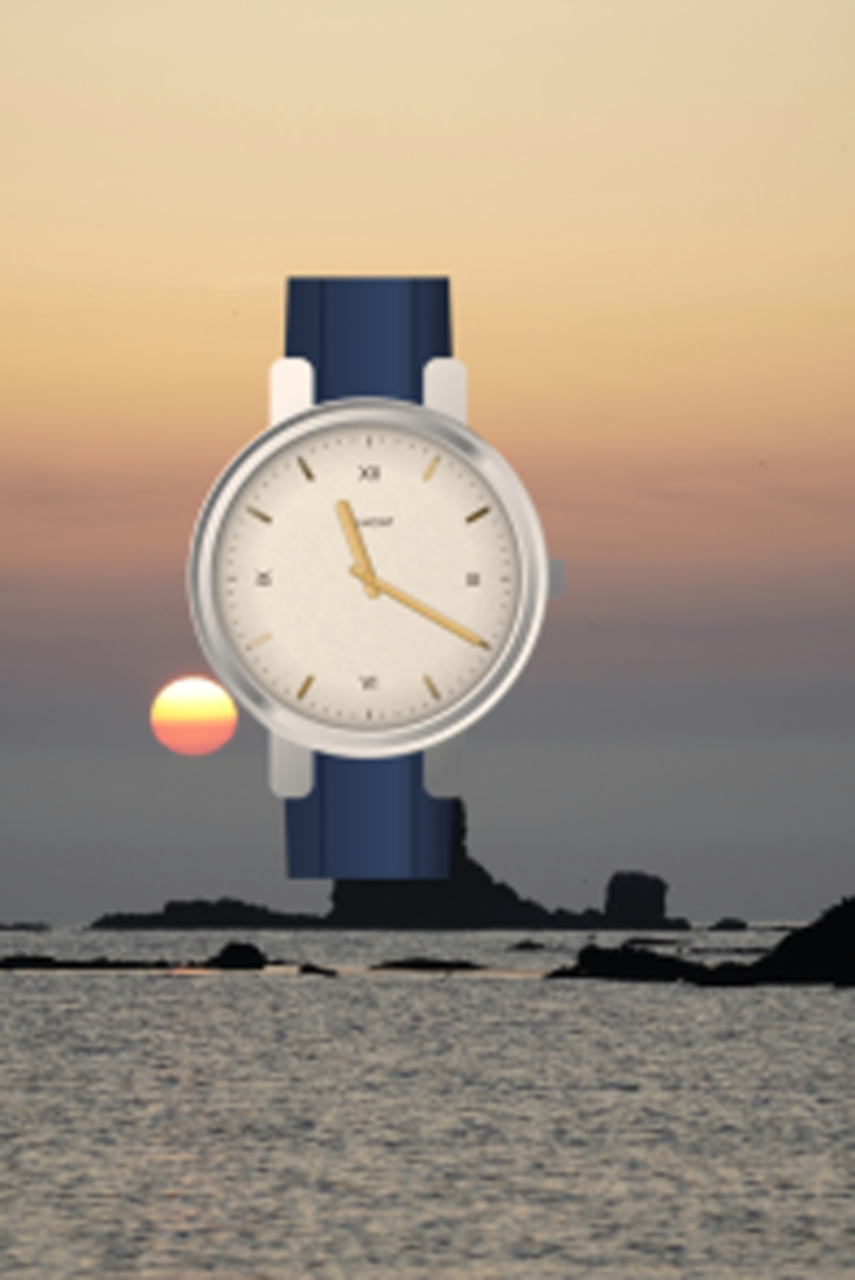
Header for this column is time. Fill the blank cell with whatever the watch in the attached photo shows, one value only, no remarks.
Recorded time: 11:20
